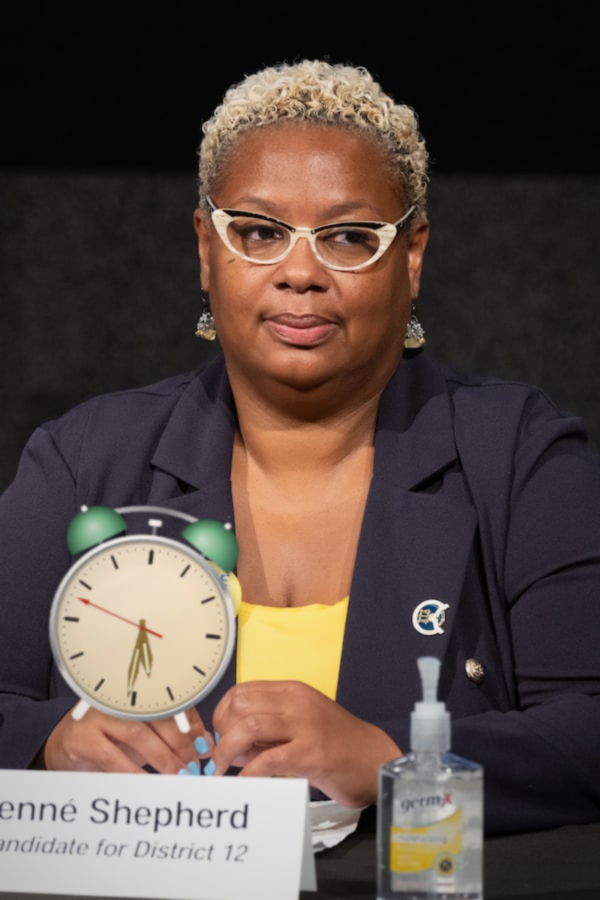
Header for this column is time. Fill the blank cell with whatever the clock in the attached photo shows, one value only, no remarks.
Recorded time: 5:30:48
